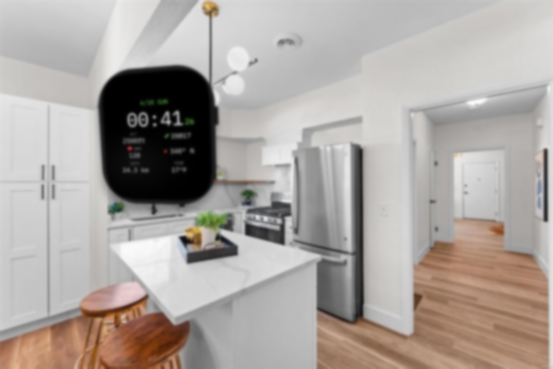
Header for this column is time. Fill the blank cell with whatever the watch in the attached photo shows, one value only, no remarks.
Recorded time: 0:41
